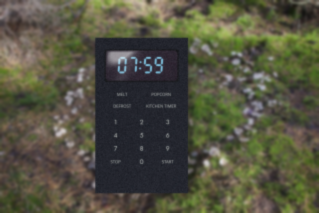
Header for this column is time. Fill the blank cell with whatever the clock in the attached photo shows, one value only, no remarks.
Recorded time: 7:59
